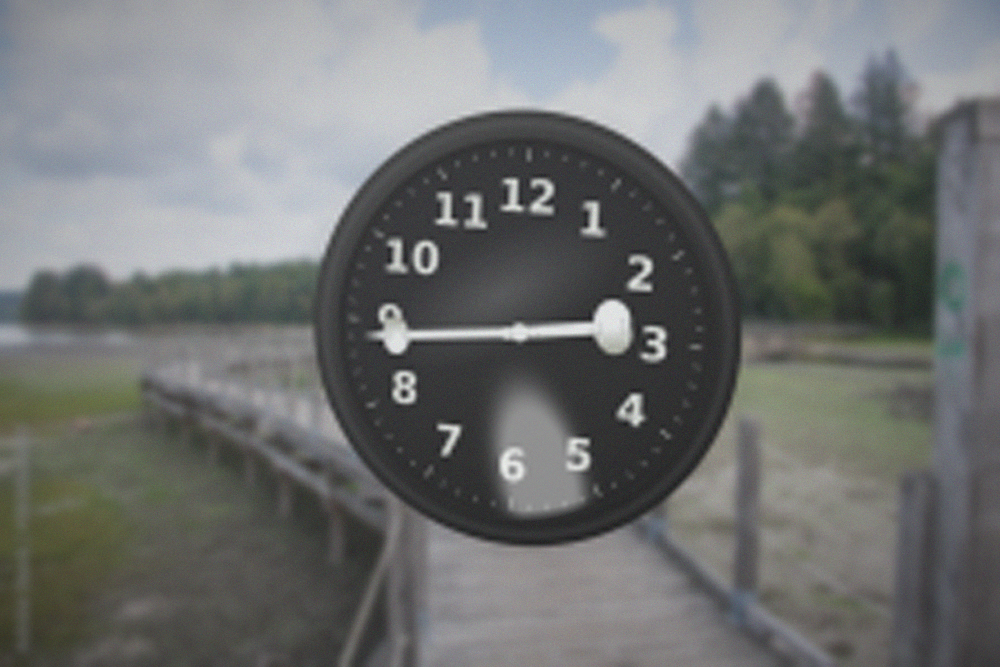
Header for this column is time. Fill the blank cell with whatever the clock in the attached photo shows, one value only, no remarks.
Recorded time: 2:44
